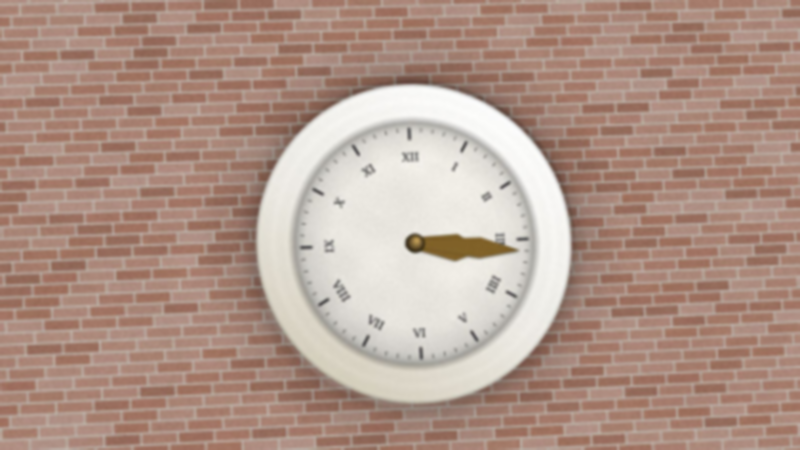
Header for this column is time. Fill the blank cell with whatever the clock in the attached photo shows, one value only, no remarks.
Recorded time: 3:16
